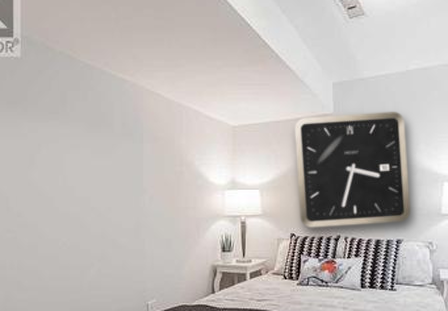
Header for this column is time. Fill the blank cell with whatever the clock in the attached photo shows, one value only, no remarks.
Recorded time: 3:33
